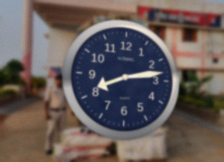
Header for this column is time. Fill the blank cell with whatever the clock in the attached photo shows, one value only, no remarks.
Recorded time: 8:13
